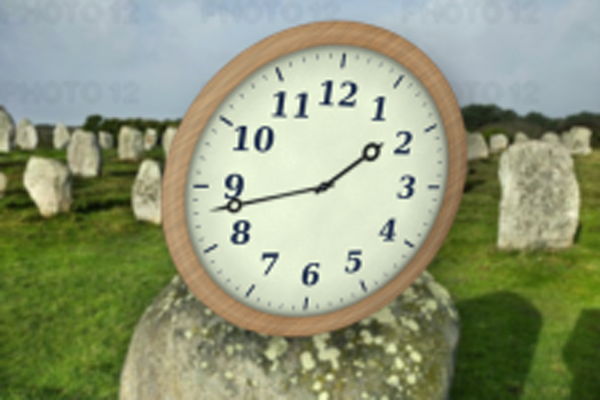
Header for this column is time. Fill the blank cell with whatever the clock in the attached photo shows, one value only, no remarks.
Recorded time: 1:43
